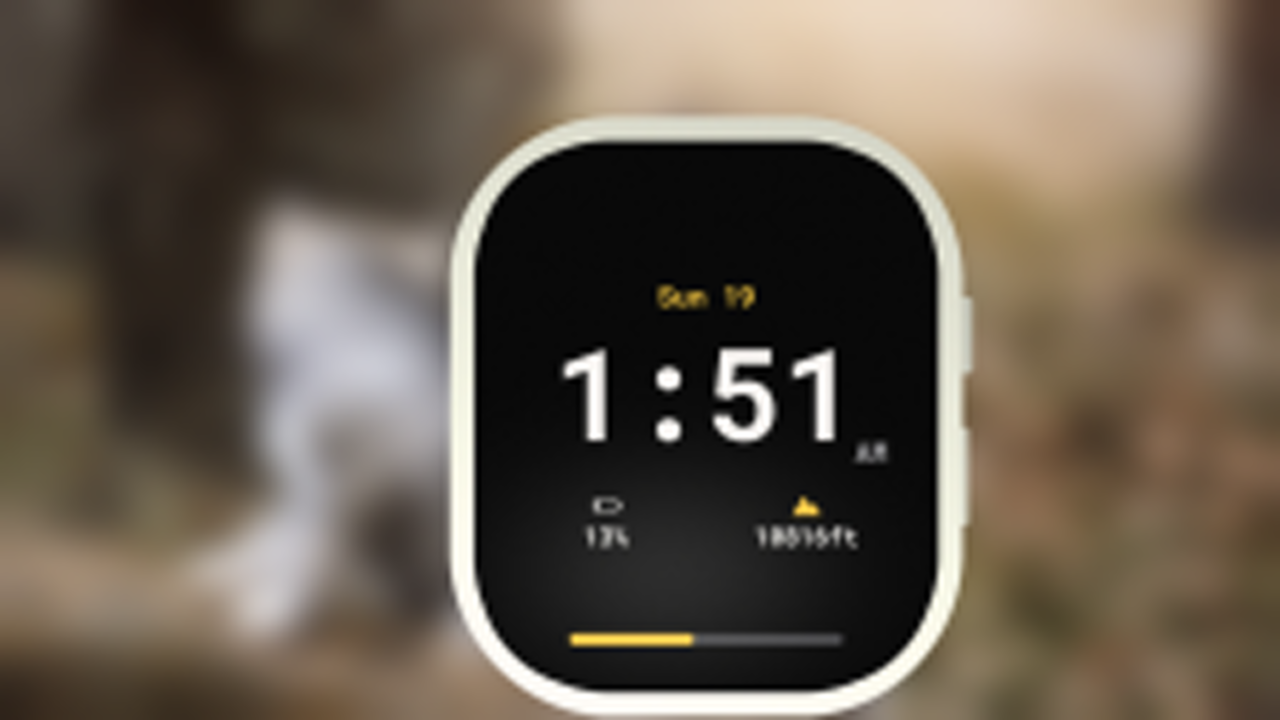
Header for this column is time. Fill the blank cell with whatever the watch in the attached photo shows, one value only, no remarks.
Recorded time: 1:51
